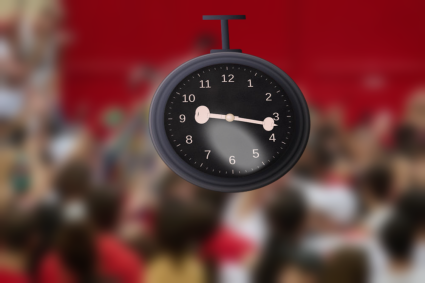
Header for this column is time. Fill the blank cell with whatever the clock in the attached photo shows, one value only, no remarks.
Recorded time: 9:17
